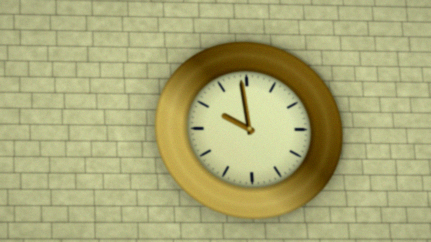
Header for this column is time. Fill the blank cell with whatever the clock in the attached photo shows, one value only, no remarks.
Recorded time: 9:59
